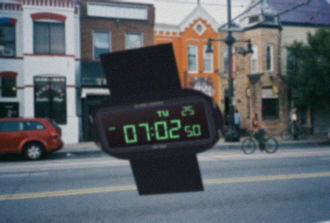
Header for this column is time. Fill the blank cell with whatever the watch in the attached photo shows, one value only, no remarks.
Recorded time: 7:02
